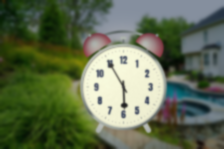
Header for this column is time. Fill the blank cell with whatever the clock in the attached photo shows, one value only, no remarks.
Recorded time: 5:55
